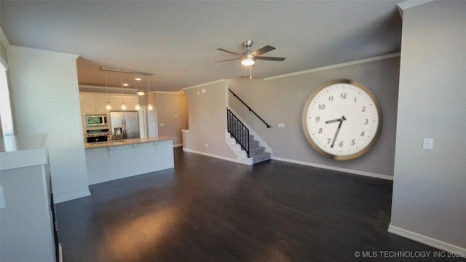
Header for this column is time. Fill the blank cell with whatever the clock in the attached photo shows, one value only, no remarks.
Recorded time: 8:33
